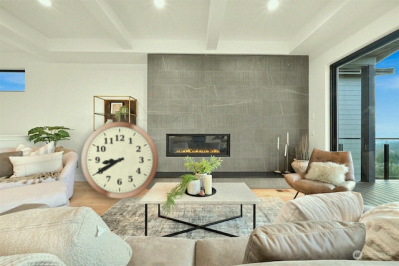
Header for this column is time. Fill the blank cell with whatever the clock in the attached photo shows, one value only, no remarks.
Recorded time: 8:40
